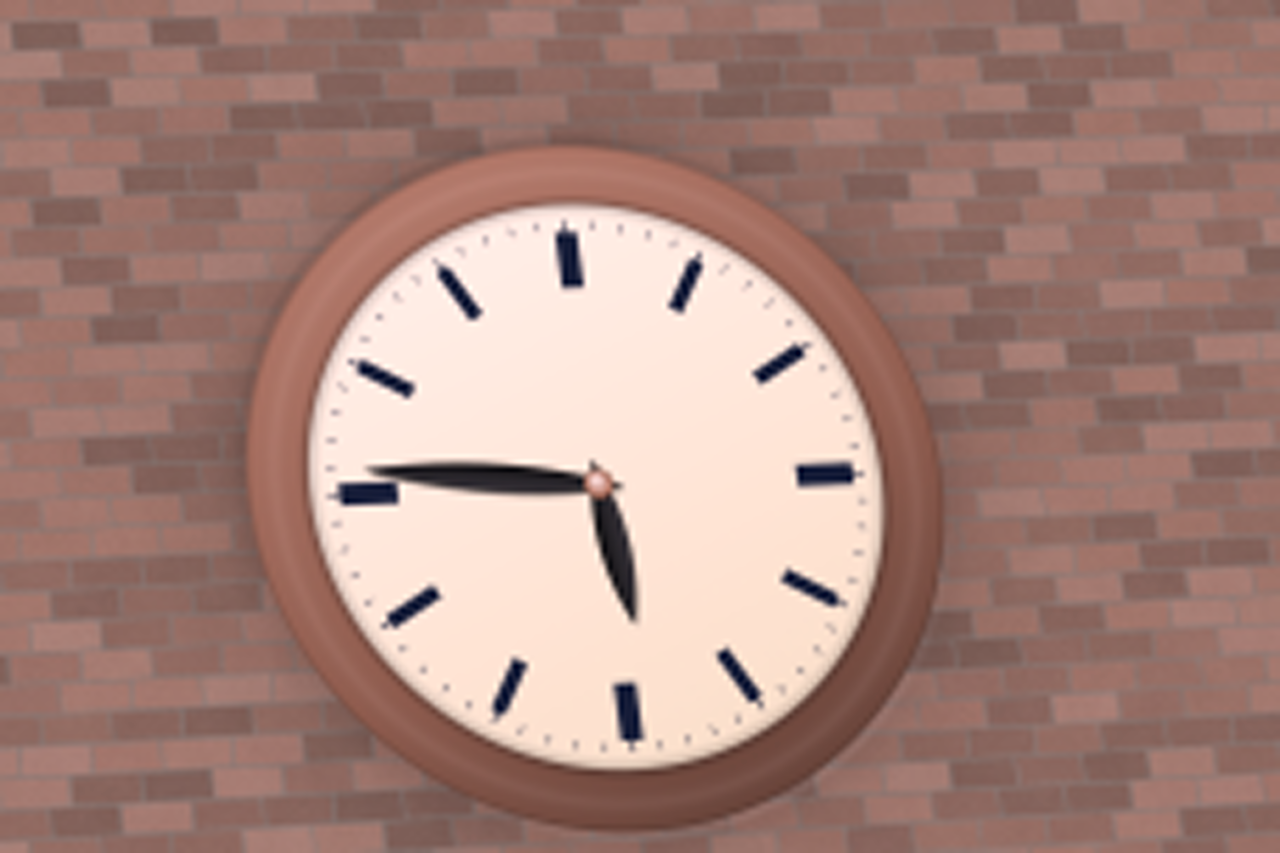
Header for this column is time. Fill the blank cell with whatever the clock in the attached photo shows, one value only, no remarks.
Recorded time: 5:46
